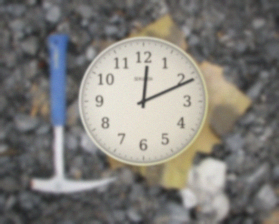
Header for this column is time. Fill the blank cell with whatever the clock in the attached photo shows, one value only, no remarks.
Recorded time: 12:11
